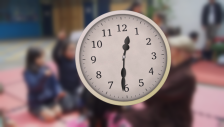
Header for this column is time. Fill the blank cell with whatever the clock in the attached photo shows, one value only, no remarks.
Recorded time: 12:31
